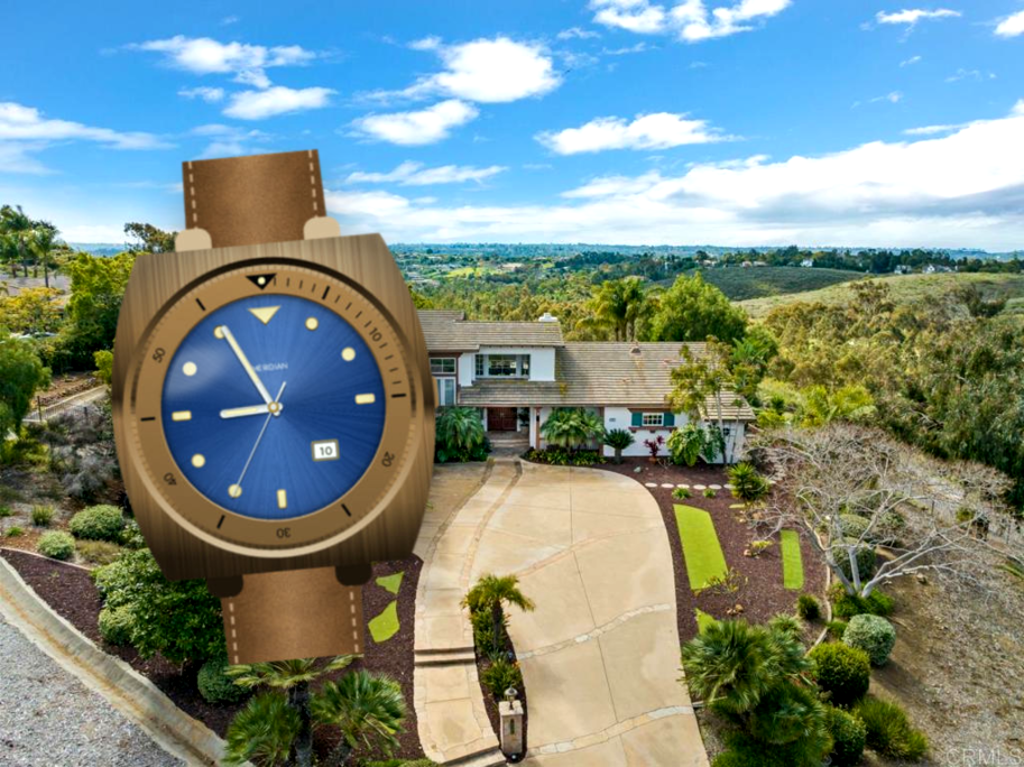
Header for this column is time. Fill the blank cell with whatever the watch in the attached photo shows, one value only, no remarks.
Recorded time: 8:55:35
